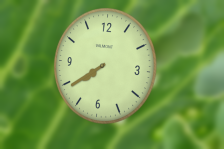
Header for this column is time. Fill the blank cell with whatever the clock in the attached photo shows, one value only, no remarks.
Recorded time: 7:39
